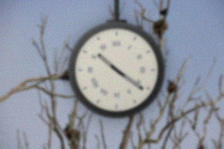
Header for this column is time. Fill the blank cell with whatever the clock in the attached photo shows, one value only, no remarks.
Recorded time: 10:21
